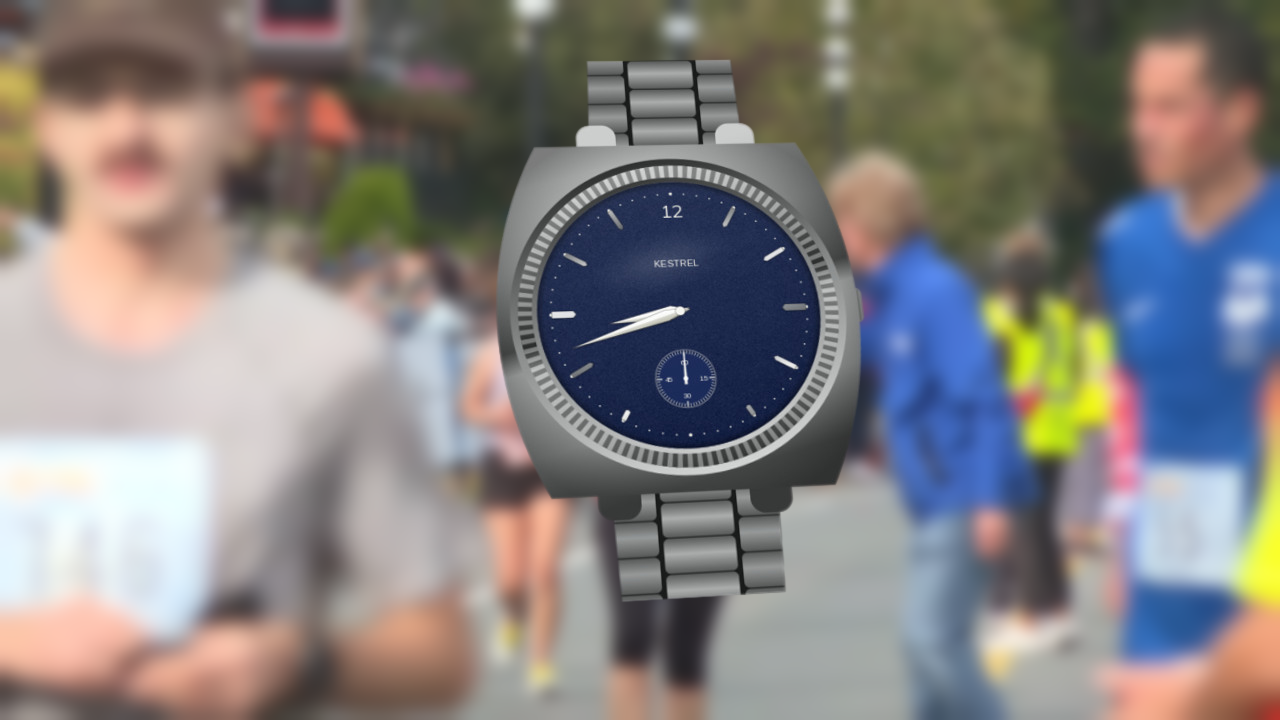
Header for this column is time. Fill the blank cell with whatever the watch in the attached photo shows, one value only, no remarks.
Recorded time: 8:42
